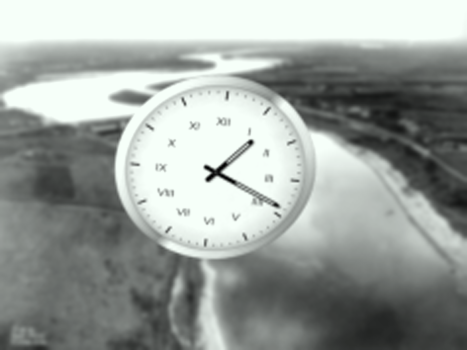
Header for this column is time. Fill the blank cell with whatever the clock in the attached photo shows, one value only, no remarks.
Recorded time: 1:19
